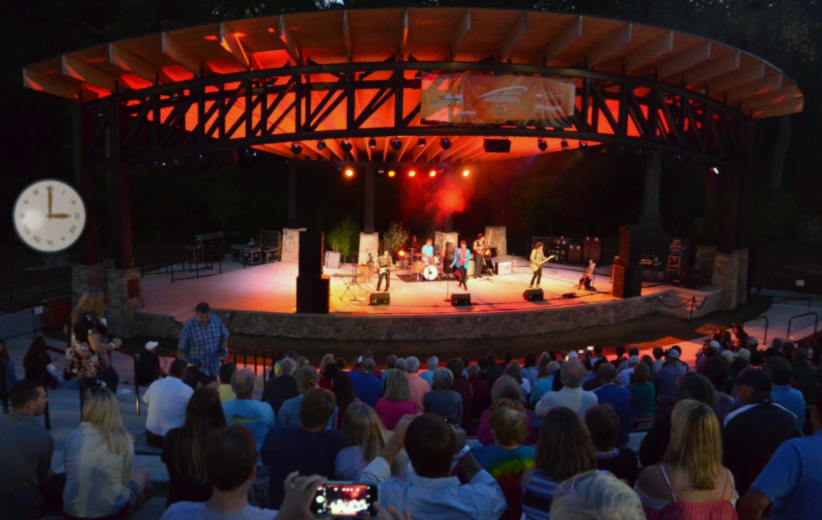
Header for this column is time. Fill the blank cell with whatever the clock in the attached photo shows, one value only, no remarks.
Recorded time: 3:00
